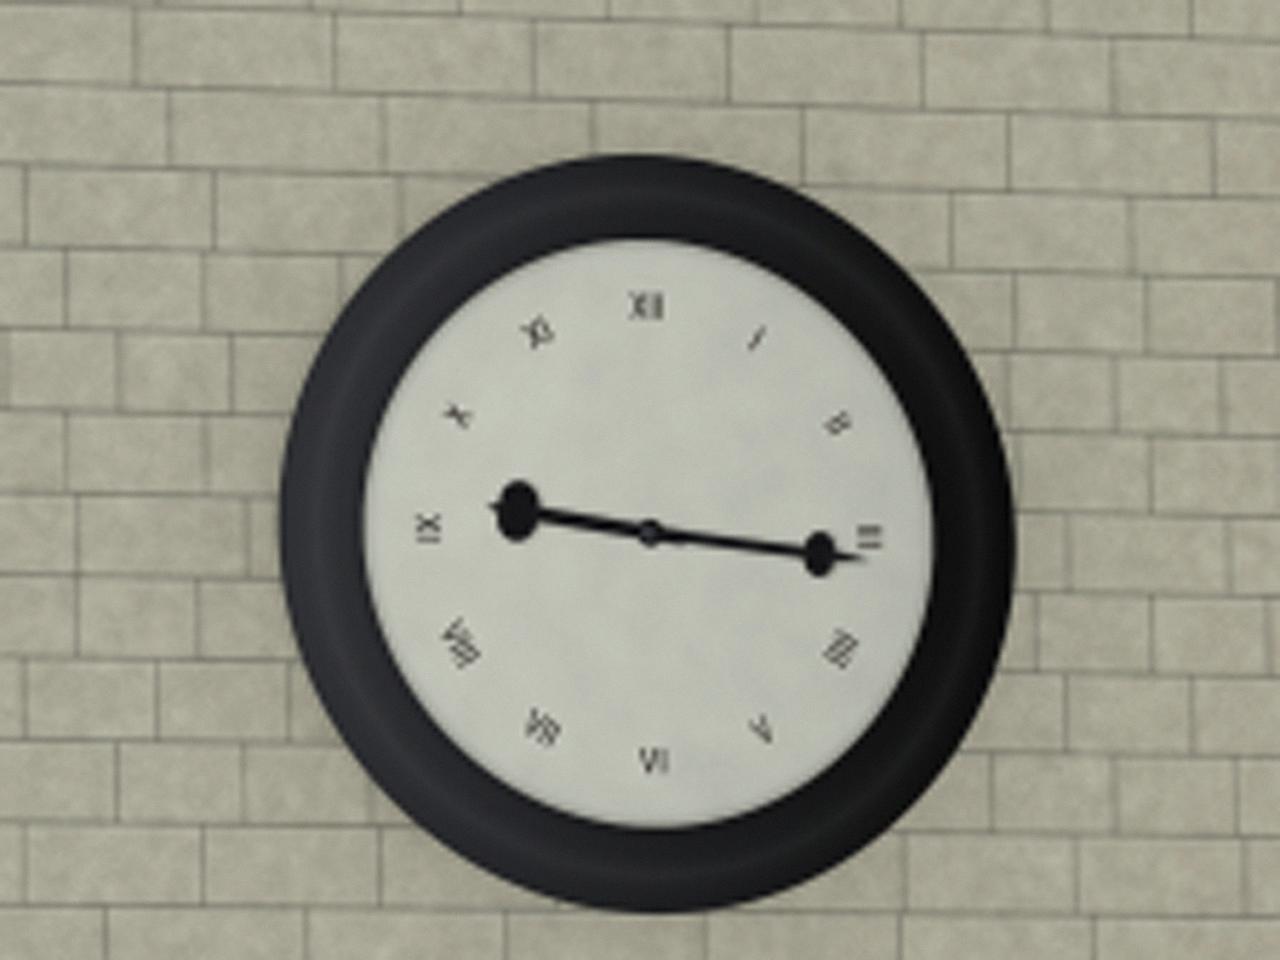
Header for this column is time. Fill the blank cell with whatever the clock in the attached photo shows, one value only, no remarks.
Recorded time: 9:16
